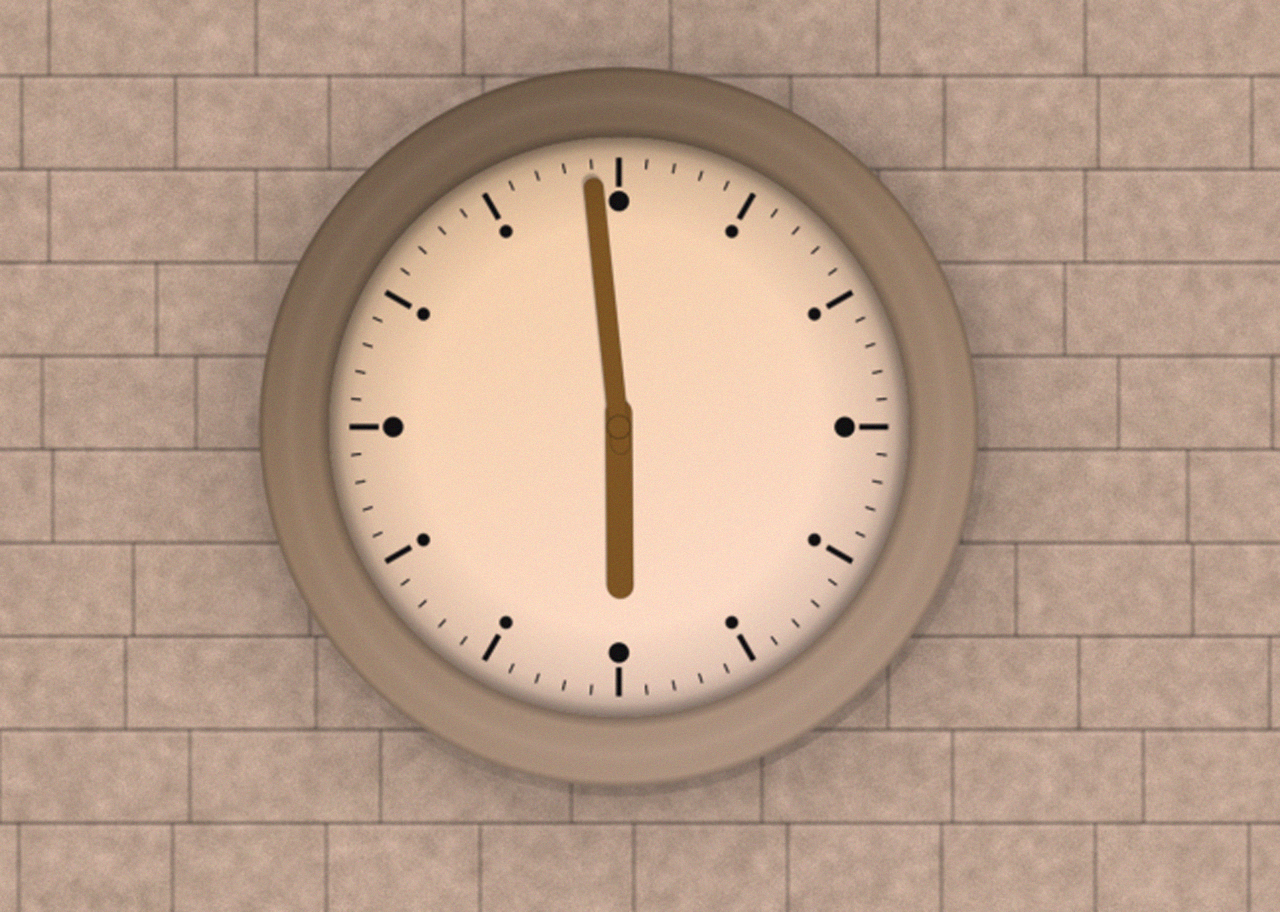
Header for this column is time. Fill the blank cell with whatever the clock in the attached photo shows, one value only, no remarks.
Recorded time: 5:59
